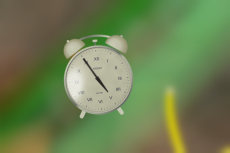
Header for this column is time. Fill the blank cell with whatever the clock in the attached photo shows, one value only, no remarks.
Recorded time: 4:55
